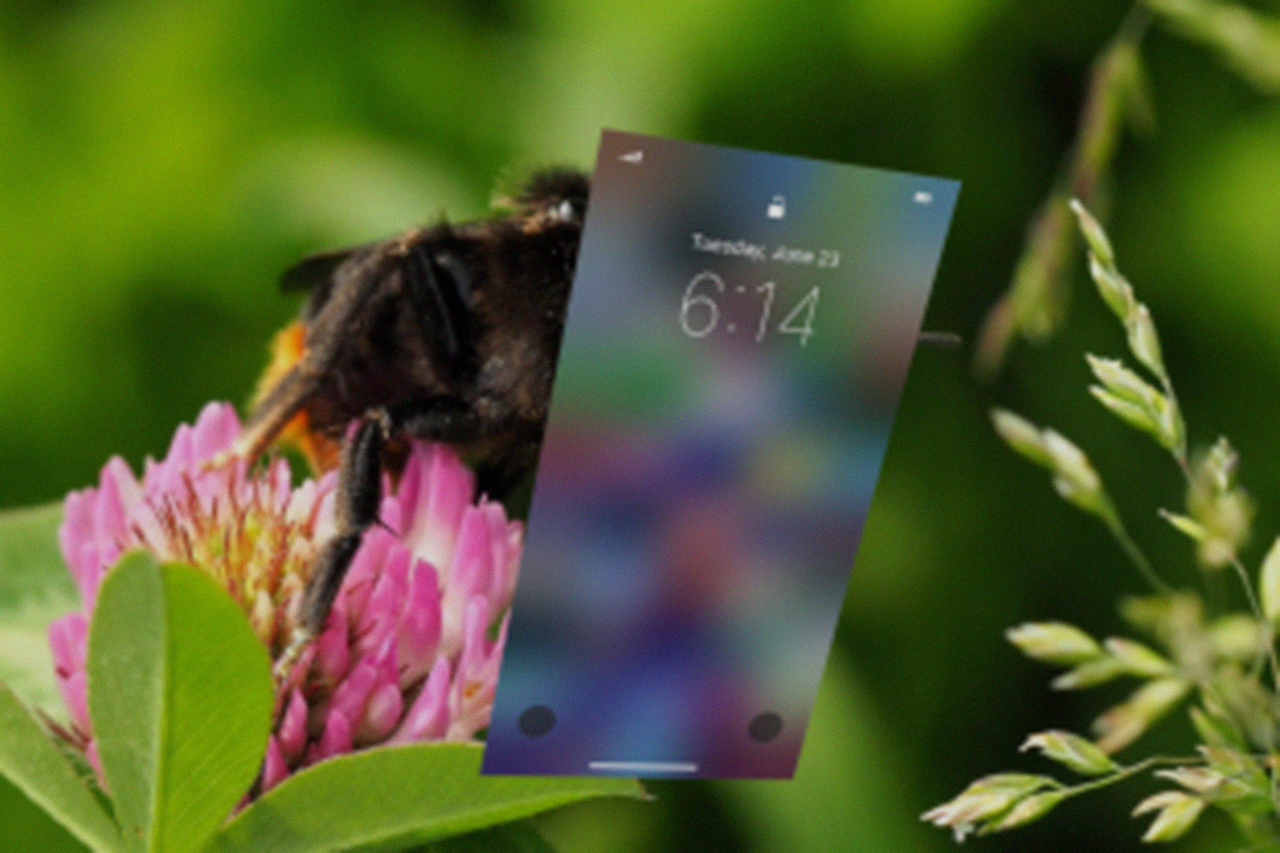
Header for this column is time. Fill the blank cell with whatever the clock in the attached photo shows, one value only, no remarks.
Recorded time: 6:14
